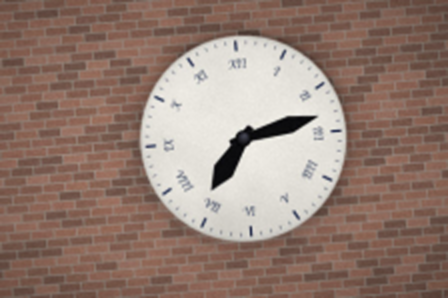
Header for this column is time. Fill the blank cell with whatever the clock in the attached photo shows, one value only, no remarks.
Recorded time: 7:13
